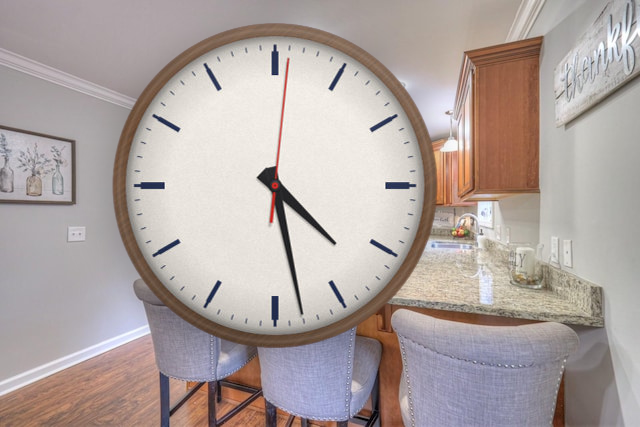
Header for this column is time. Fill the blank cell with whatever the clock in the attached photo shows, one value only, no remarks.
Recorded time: 4:28:01
